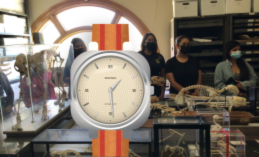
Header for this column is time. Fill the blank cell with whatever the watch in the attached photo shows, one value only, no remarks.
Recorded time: 1:29
